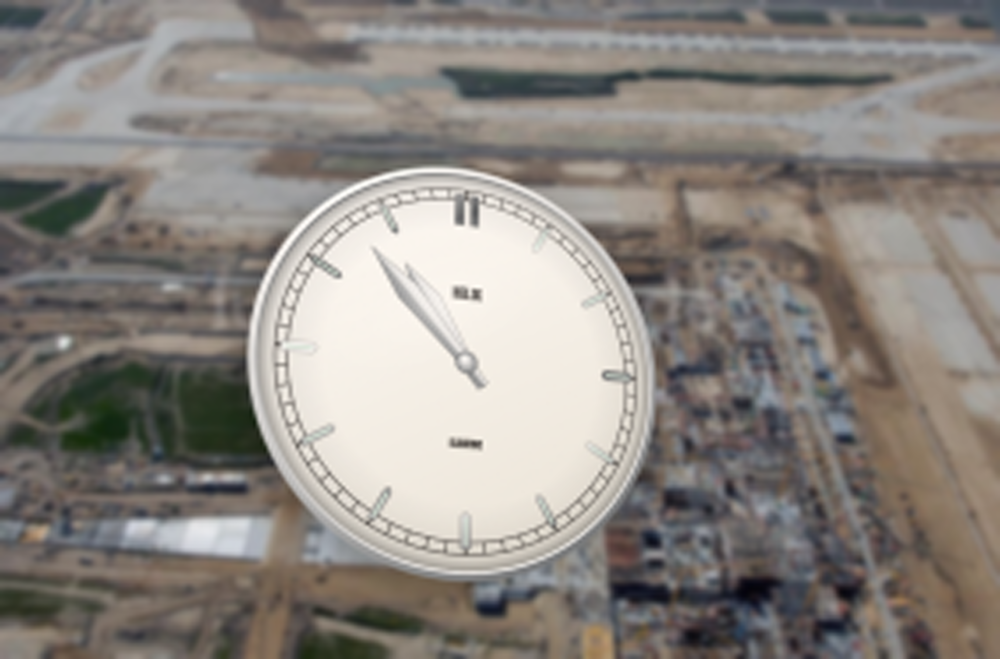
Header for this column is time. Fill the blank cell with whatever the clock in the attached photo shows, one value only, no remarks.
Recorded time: 10:53
